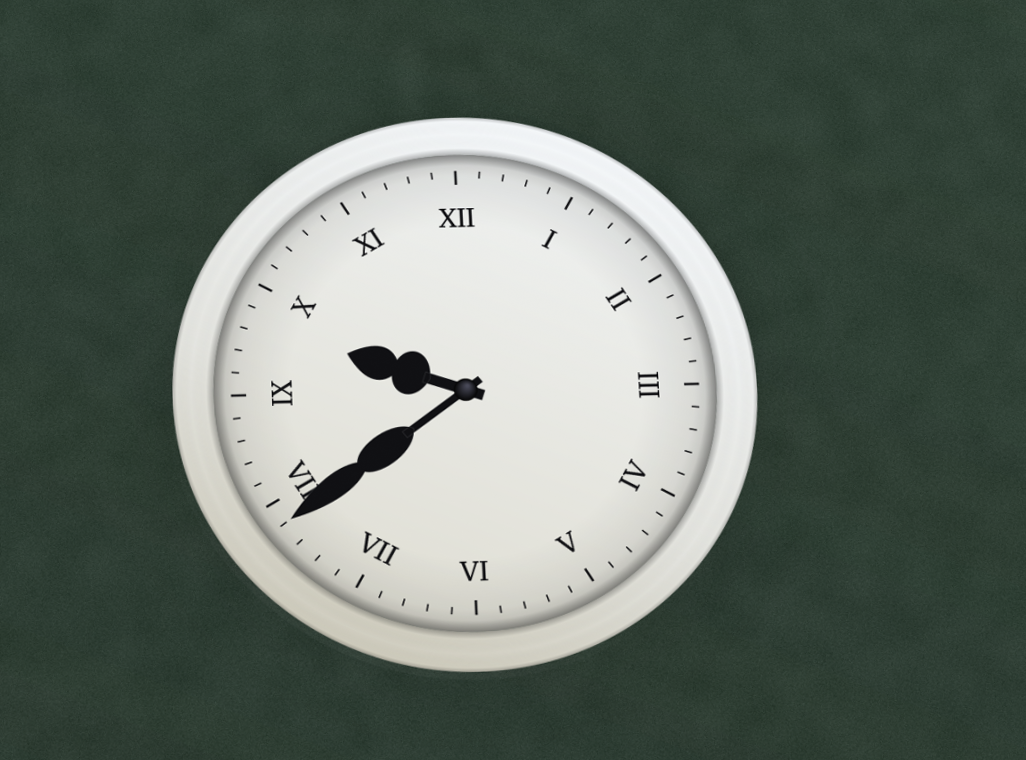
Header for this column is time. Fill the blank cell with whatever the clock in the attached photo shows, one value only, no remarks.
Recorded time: 9:39
